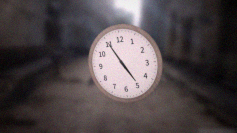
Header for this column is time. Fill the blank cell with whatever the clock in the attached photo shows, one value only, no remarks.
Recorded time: 4:55
